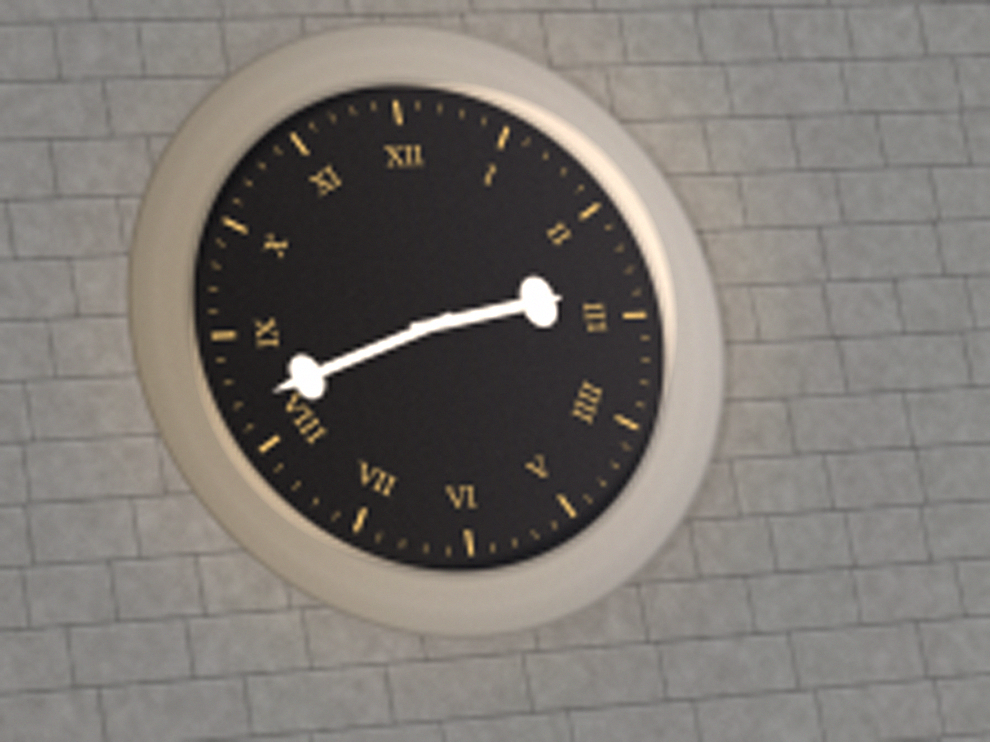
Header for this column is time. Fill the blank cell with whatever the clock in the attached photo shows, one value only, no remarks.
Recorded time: 2:42
